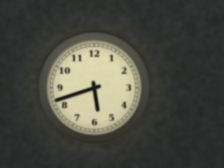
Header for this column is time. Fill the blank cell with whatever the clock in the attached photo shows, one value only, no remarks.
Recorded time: 5:42
